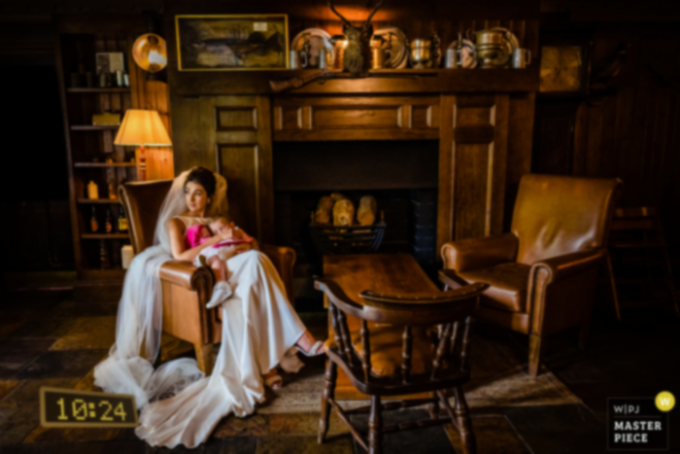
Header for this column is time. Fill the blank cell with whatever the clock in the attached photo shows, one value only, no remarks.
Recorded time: 10:24
